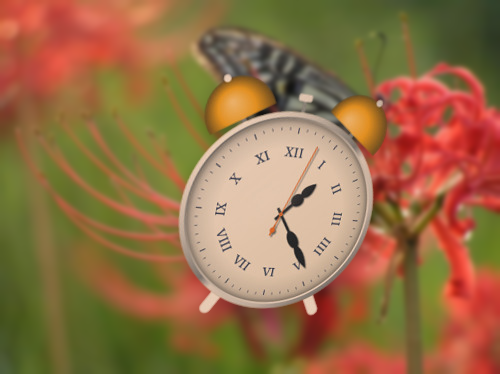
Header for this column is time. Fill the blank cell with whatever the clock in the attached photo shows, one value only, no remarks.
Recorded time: 1:24:03
